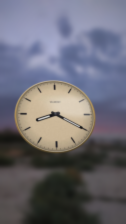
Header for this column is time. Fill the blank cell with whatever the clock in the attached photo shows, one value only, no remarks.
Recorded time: 8:20
